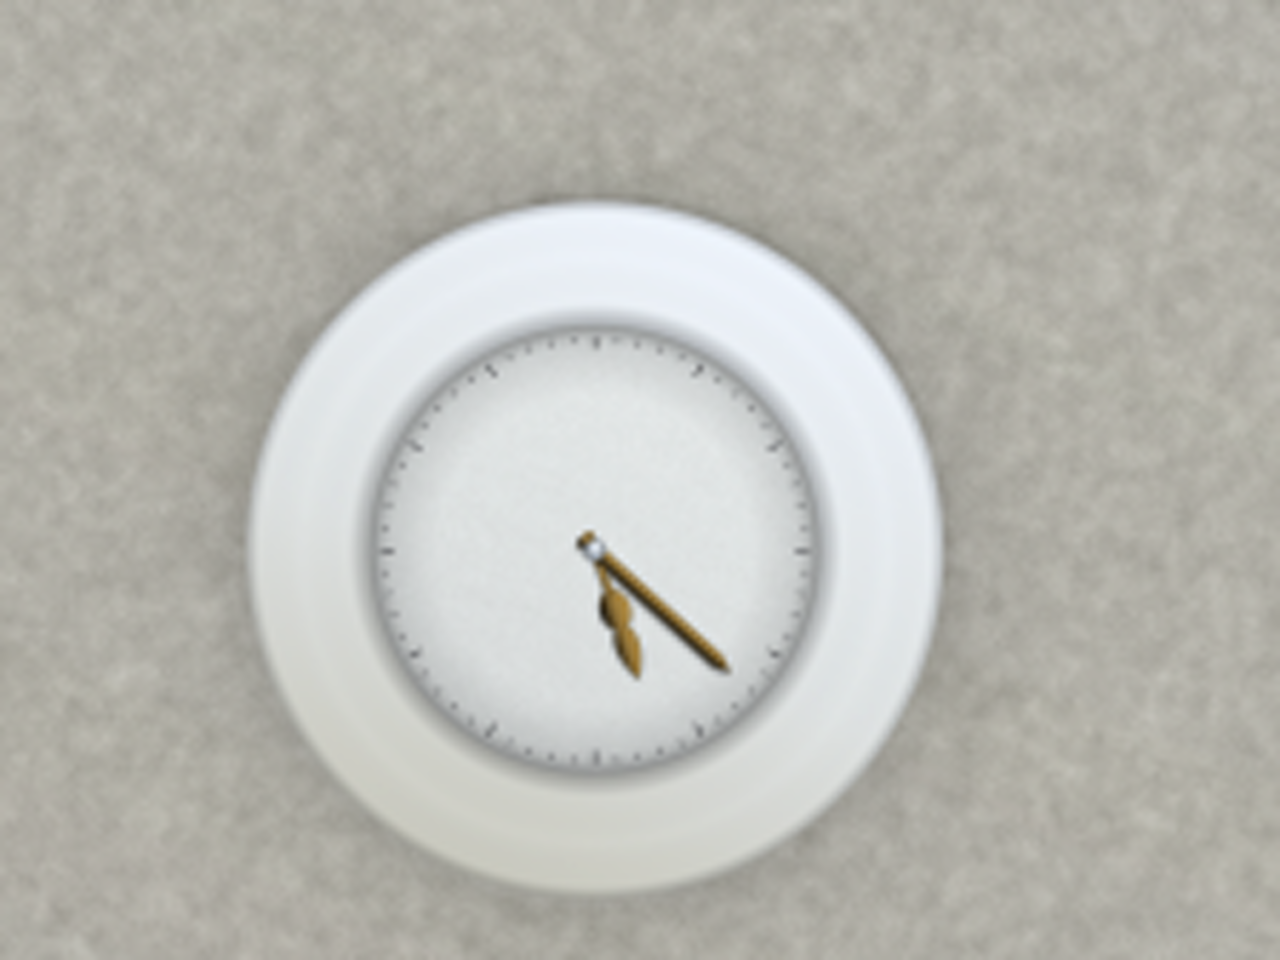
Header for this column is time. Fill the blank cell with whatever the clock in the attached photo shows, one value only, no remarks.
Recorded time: 5:22
